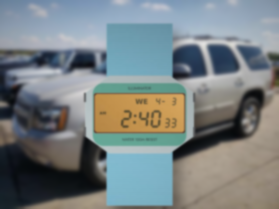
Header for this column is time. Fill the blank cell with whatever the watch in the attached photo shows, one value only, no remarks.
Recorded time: 2:40
